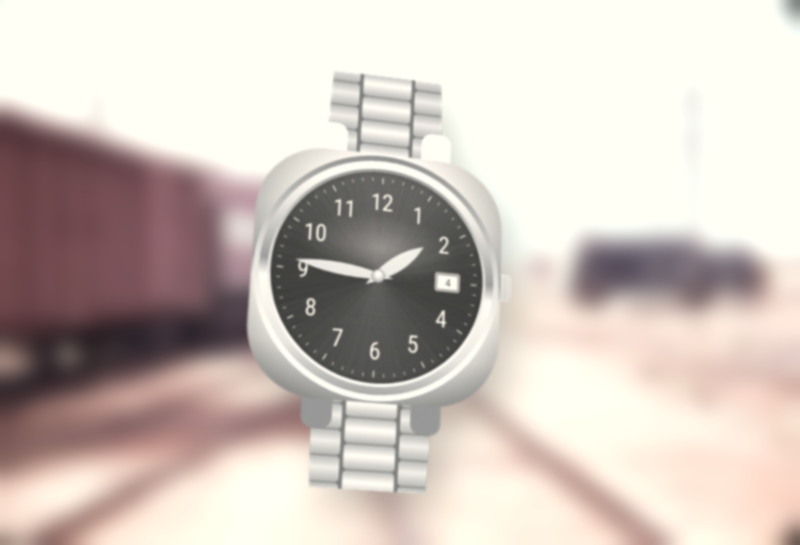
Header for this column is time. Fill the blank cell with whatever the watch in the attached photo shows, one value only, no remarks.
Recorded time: 1:46
